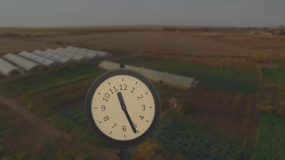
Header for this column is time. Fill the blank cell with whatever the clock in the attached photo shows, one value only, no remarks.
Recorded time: 11:26
